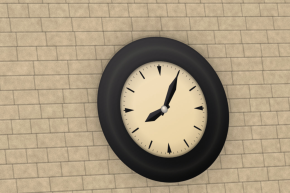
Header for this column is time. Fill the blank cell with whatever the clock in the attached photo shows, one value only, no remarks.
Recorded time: 8:05
